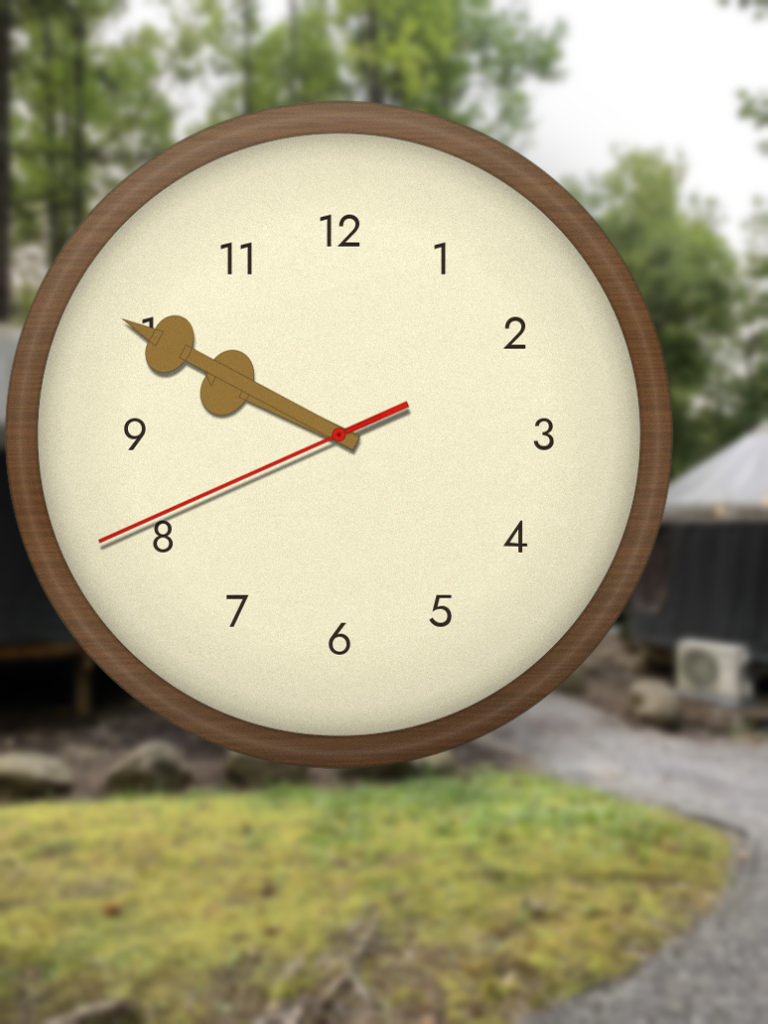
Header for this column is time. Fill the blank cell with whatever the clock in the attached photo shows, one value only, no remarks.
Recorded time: 9:49:41
